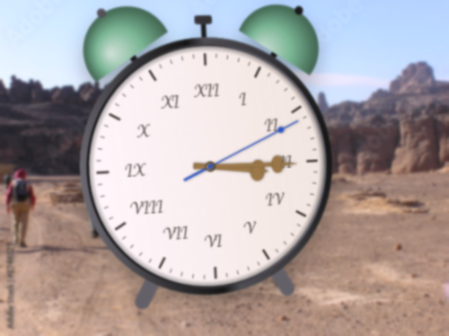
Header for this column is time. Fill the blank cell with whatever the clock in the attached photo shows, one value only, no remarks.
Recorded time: 3:15:11
